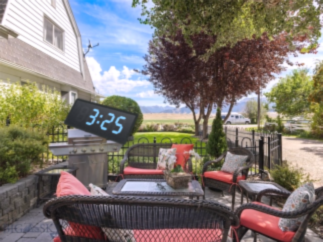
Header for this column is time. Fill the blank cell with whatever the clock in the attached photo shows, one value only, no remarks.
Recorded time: 3:25
